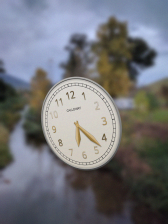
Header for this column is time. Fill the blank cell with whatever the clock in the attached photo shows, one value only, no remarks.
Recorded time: 6:23
